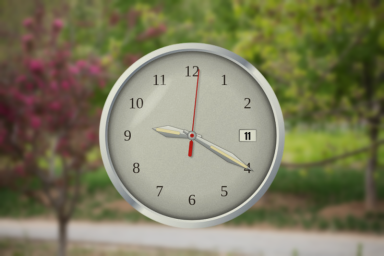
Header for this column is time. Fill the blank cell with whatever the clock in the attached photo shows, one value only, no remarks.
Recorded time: 9:20:01
